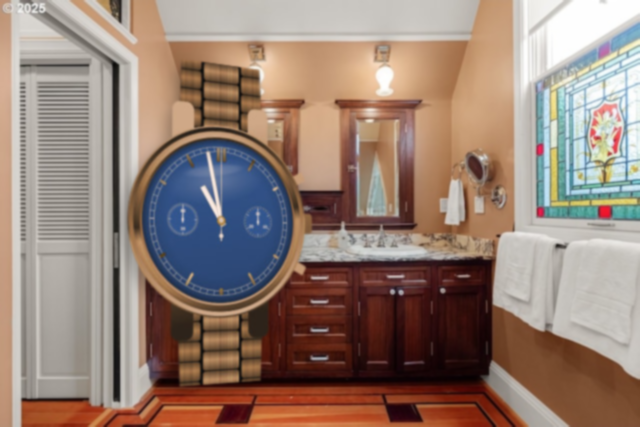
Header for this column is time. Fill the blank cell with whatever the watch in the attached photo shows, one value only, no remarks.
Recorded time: 10:58
